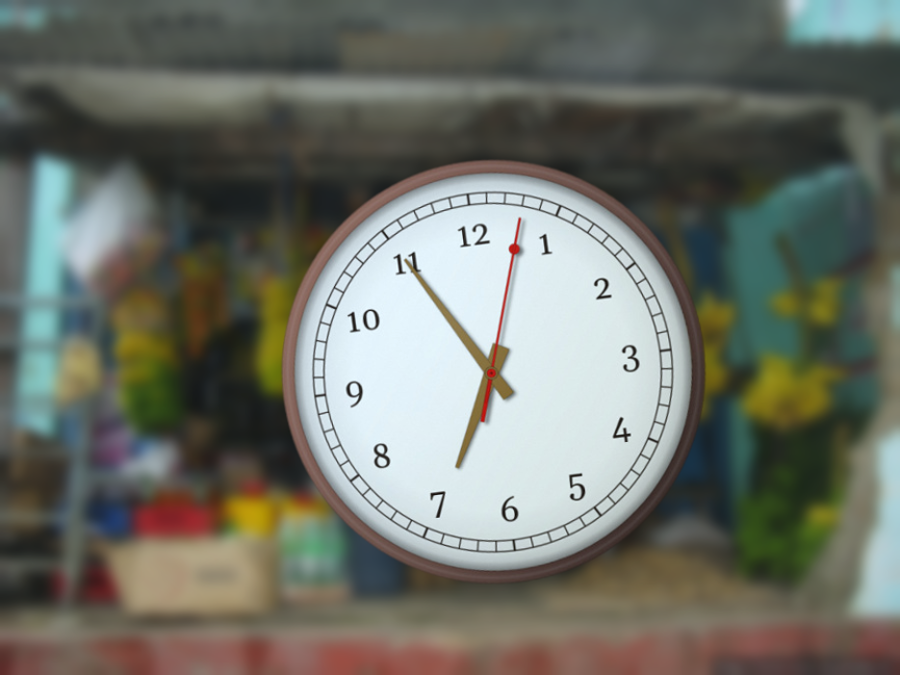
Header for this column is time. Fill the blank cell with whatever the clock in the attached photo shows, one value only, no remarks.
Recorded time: 6:55:03
